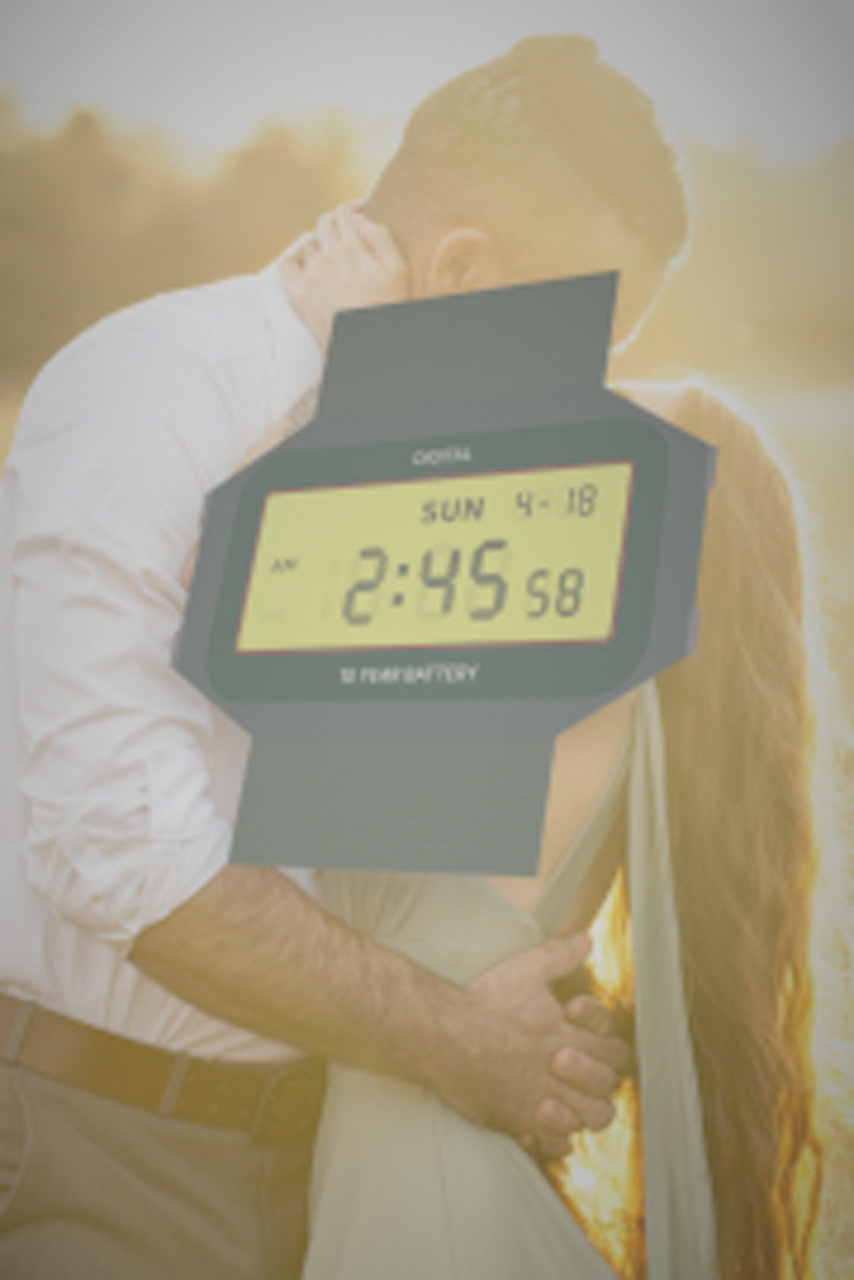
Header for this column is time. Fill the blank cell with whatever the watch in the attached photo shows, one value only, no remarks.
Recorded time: 2:45:58
